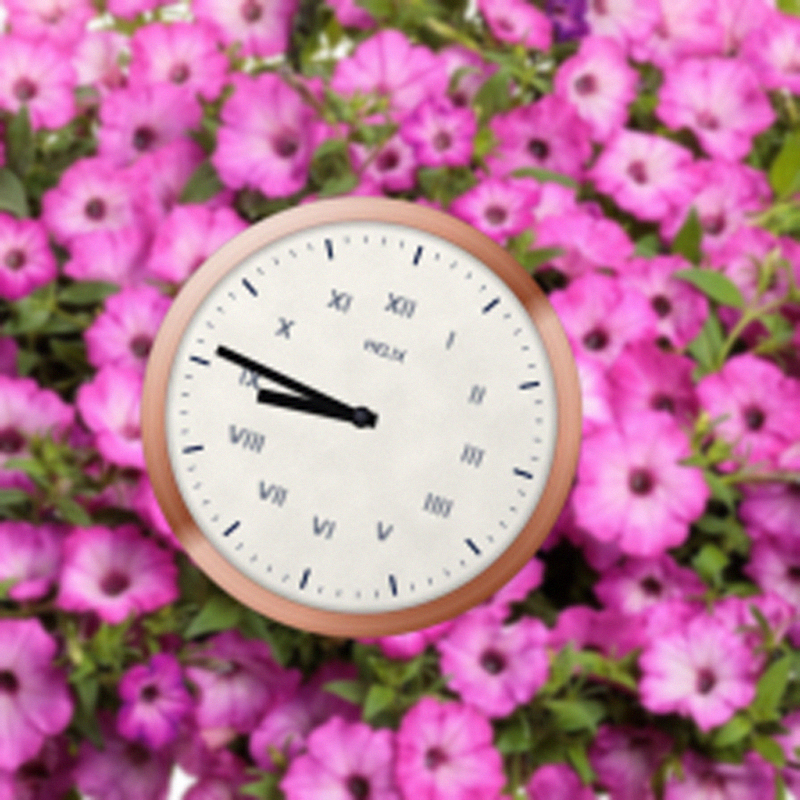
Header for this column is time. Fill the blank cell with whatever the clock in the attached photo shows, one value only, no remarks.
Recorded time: 8:46
